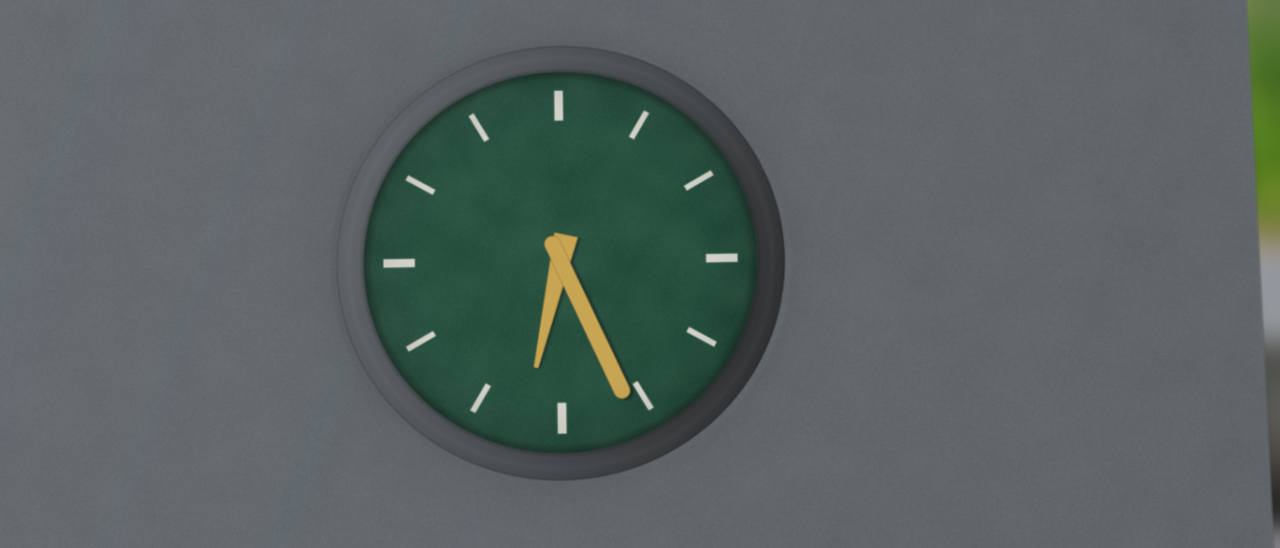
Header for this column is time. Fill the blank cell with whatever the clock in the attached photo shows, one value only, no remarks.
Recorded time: 6:26
